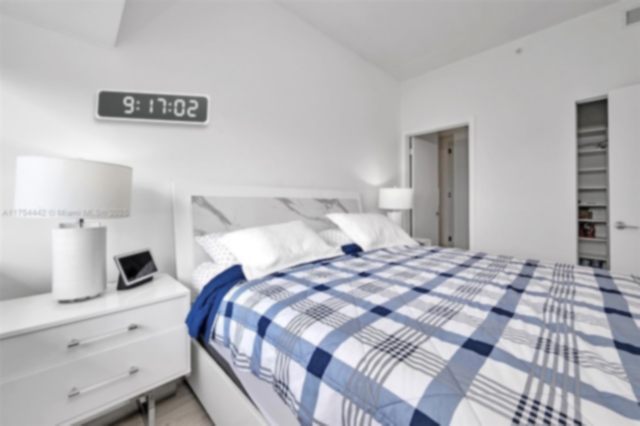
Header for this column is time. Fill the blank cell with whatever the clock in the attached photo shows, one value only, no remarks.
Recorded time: 9:17:02
